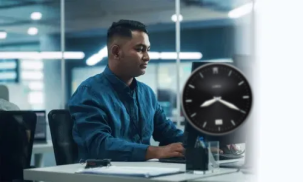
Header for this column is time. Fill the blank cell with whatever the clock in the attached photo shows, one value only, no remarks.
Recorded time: 8:20
